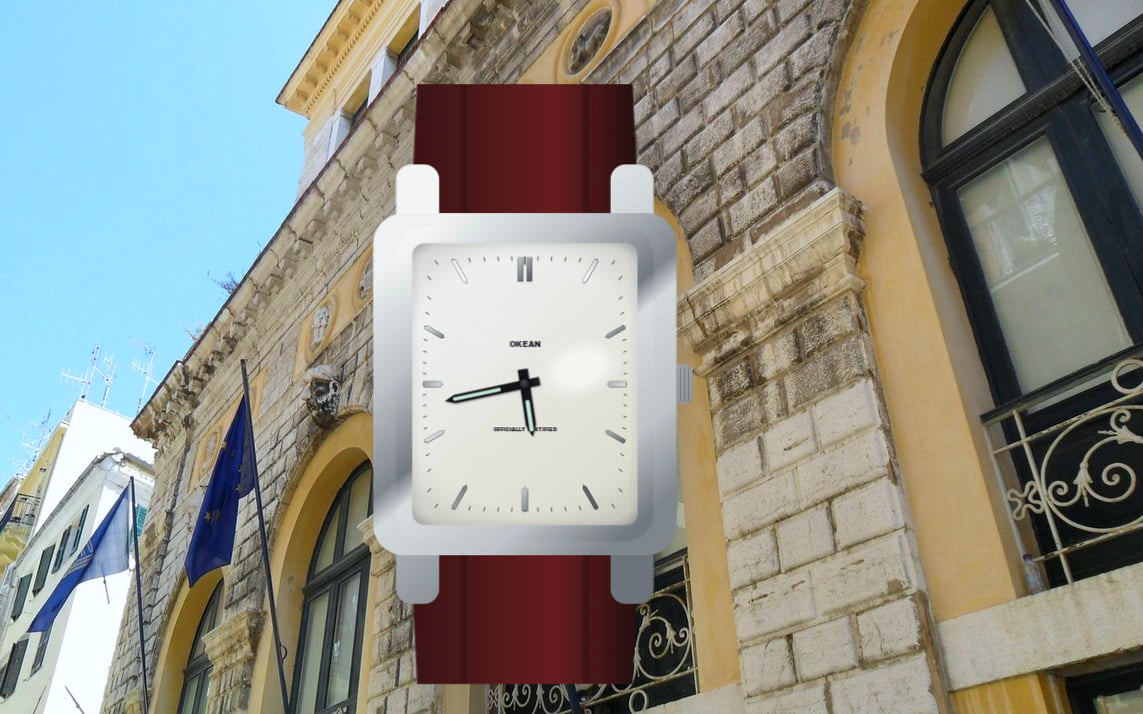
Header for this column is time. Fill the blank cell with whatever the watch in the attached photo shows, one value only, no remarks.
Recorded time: 5:43
